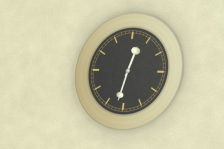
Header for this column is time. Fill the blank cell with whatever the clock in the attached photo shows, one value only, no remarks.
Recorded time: 12:32
